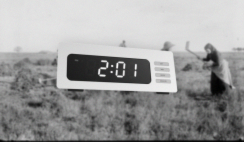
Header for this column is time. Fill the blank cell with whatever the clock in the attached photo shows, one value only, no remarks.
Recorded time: 2:01
